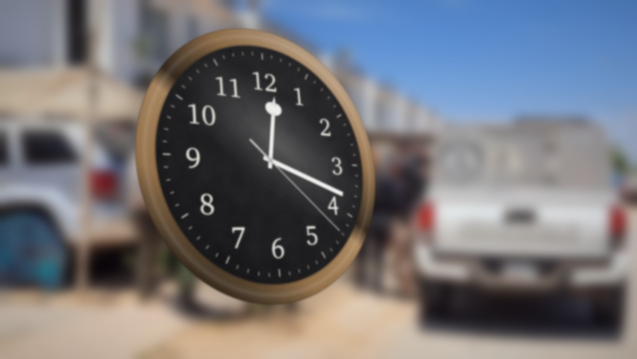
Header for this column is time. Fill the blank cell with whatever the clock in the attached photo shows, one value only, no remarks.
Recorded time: 12:18:22
